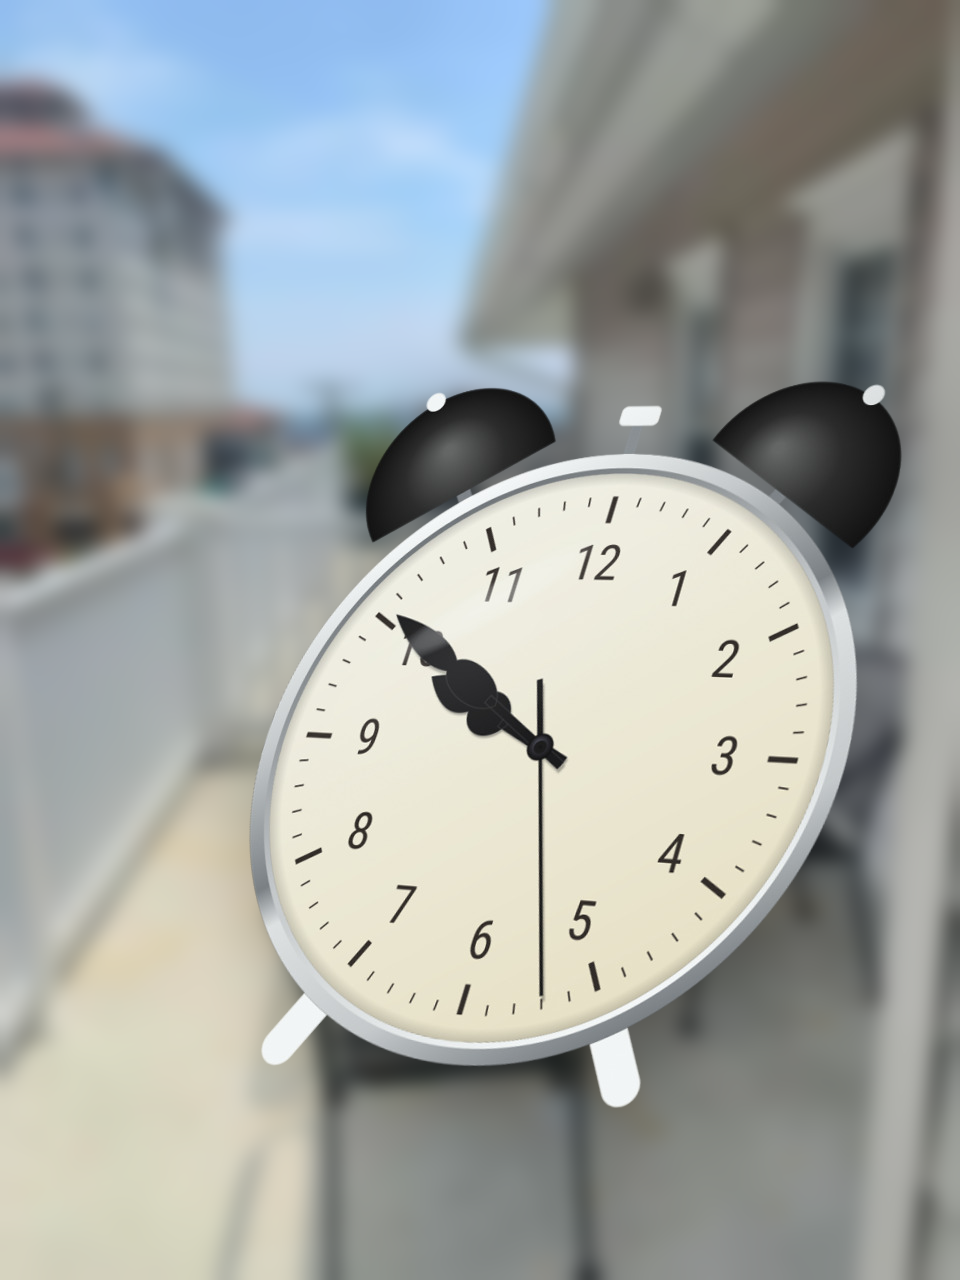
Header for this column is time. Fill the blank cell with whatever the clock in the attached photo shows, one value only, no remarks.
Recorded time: 9:50:27
